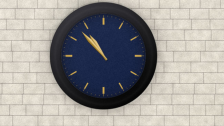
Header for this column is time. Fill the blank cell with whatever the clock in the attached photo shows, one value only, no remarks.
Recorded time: 10:53
